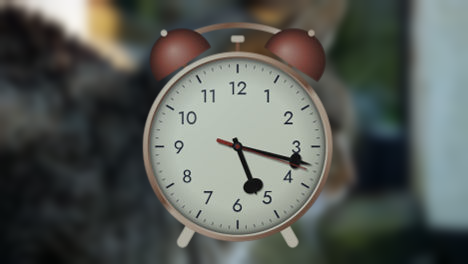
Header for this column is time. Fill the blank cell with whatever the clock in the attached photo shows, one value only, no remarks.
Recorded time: 5:17:18
